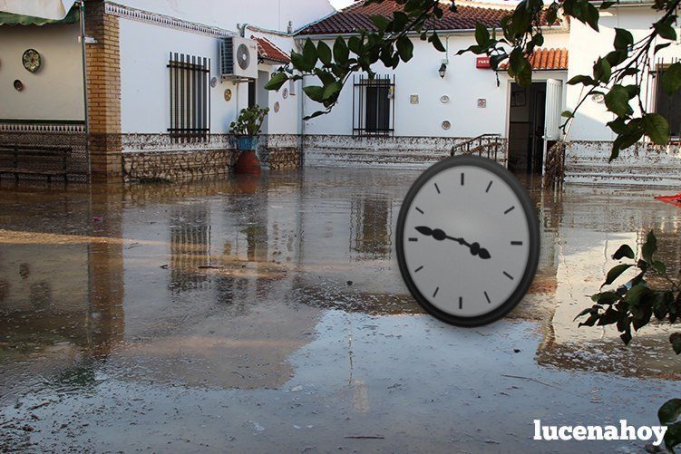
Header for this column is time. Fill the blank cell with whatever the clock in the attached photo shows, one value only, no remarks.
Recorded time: 3:47
